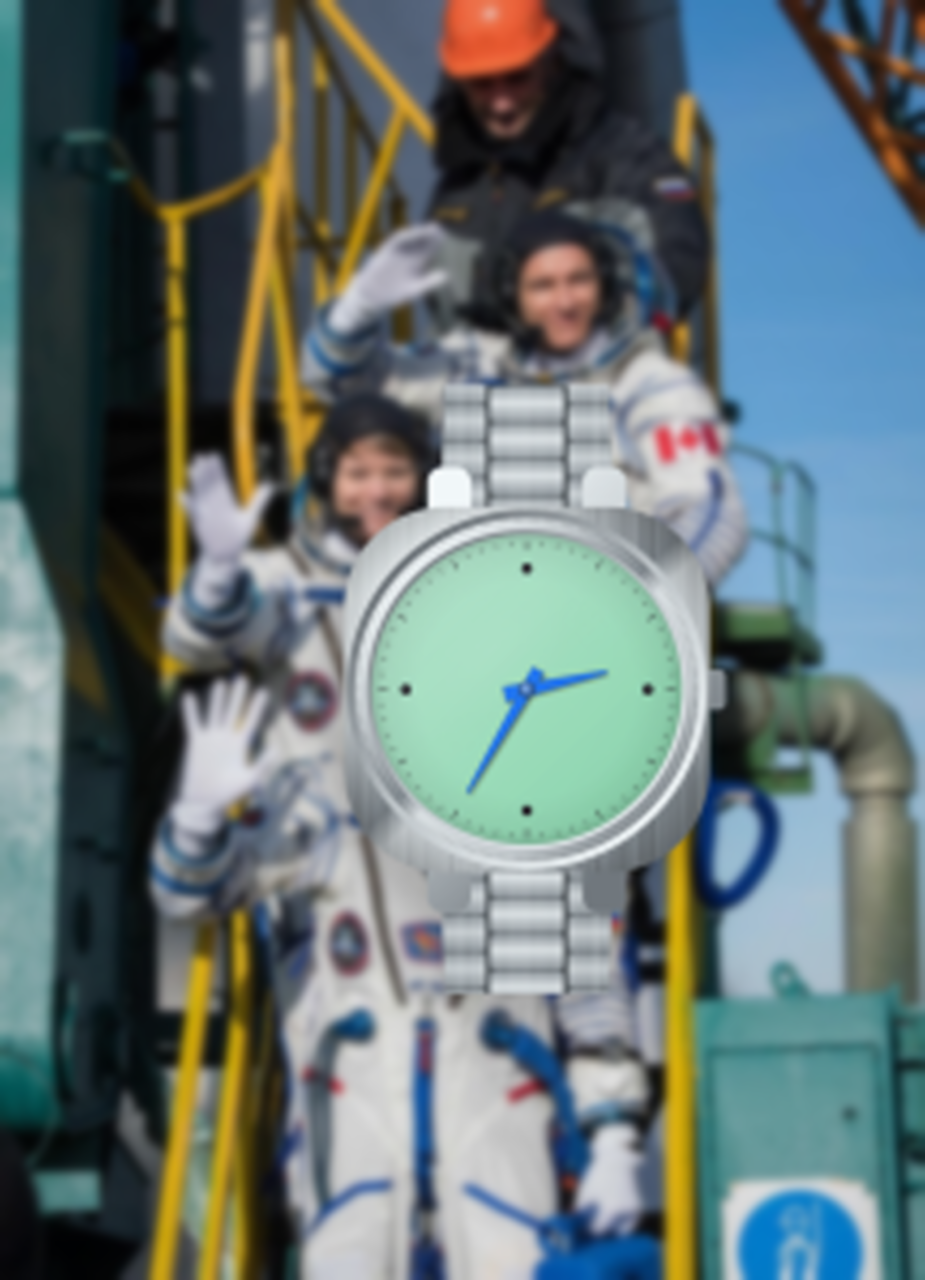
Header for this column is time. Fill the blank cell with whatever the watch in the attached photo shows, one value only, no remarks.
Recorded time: 2:35
